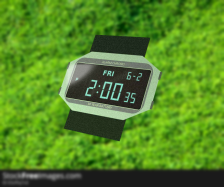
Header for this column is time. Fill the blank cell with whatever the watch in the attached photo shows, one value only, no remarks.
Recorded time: 2:00:35
